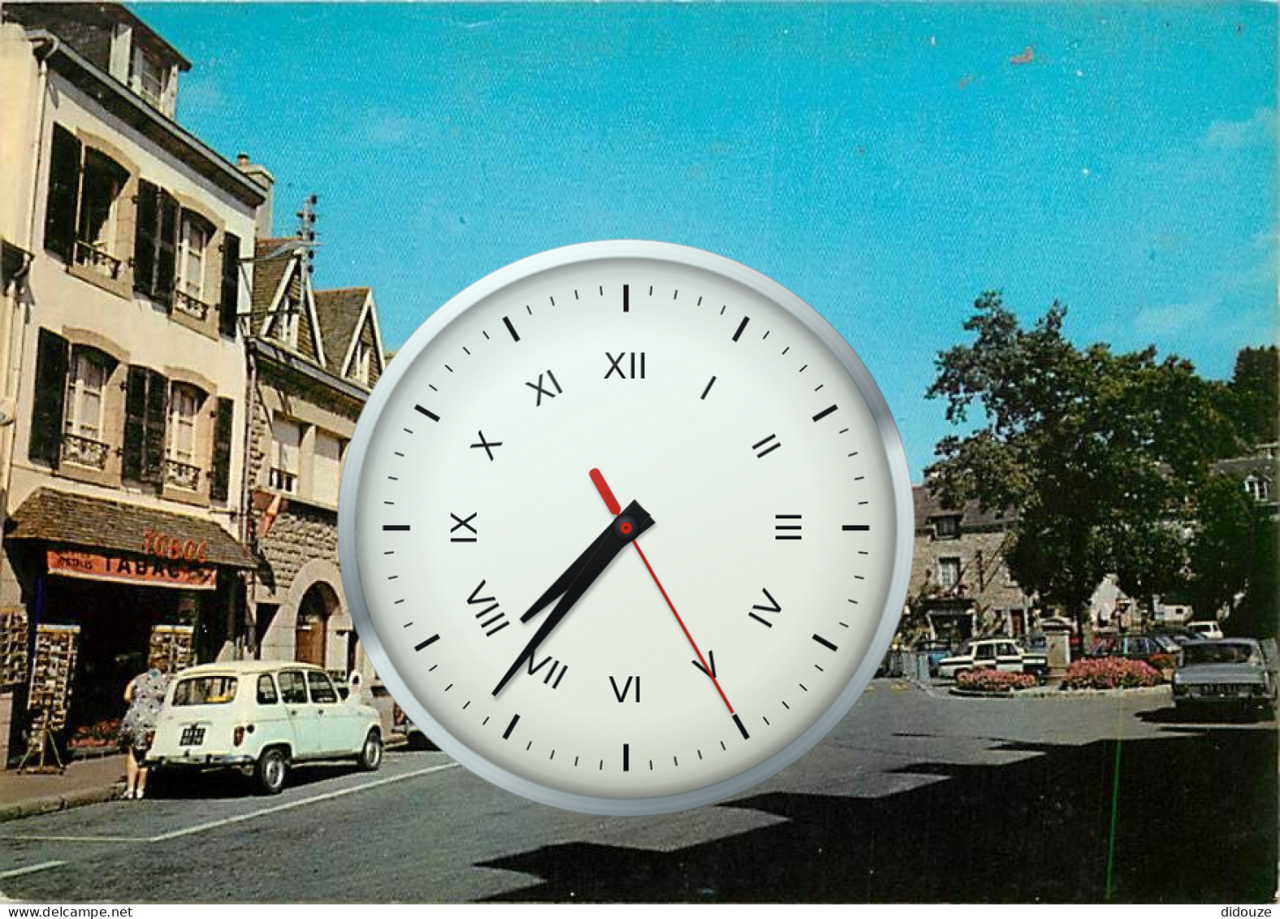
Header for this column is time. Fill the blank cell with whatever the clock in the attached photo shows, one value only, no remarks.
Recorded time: 7:36:25
